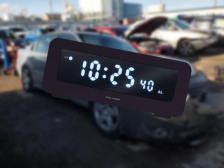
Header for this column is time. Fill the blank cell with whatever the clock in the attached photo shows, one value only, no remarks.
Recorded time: 10:25:40
